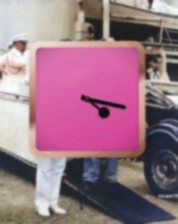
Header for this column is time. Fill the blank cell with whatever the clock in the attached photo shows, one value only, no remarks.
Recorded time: 4:17
